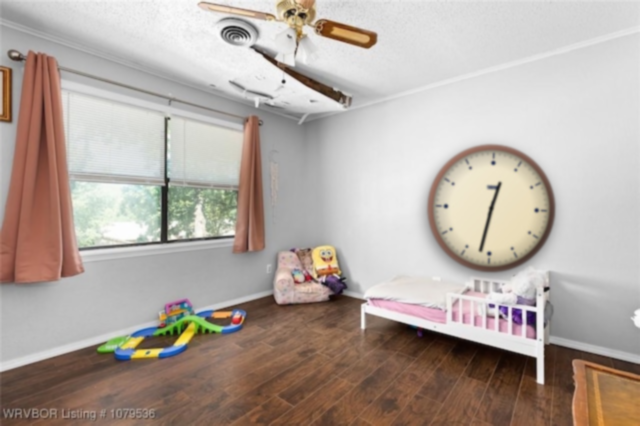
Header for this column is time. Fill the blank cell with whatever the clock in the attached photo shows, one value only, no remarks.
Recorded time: 12:32
